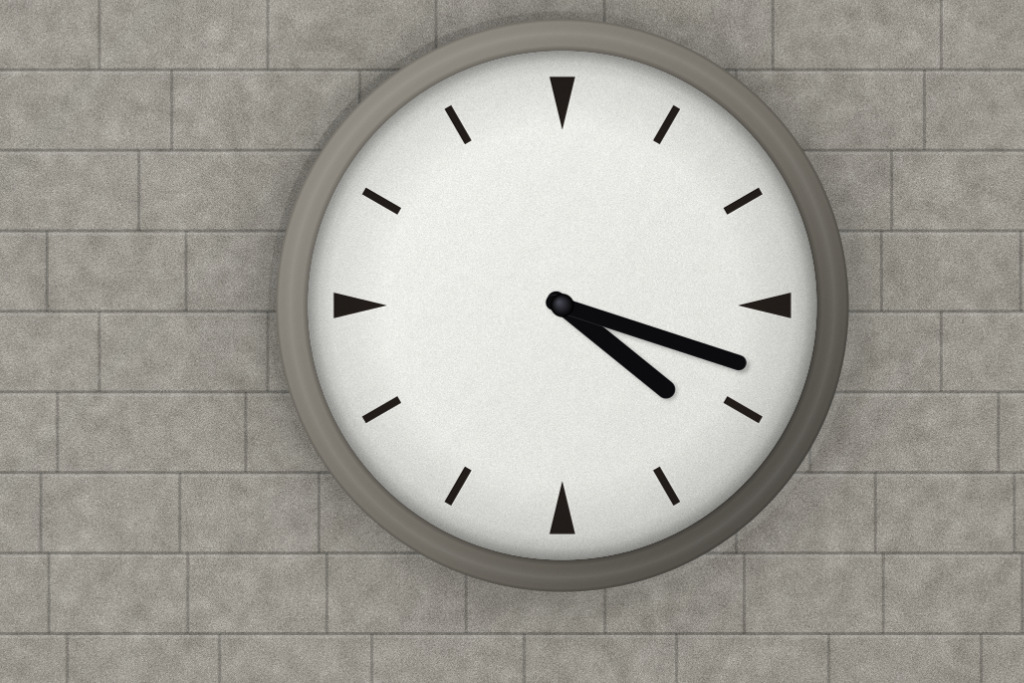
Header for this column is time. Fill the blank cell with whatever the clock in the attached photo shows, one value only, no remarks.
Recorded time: 4:18
